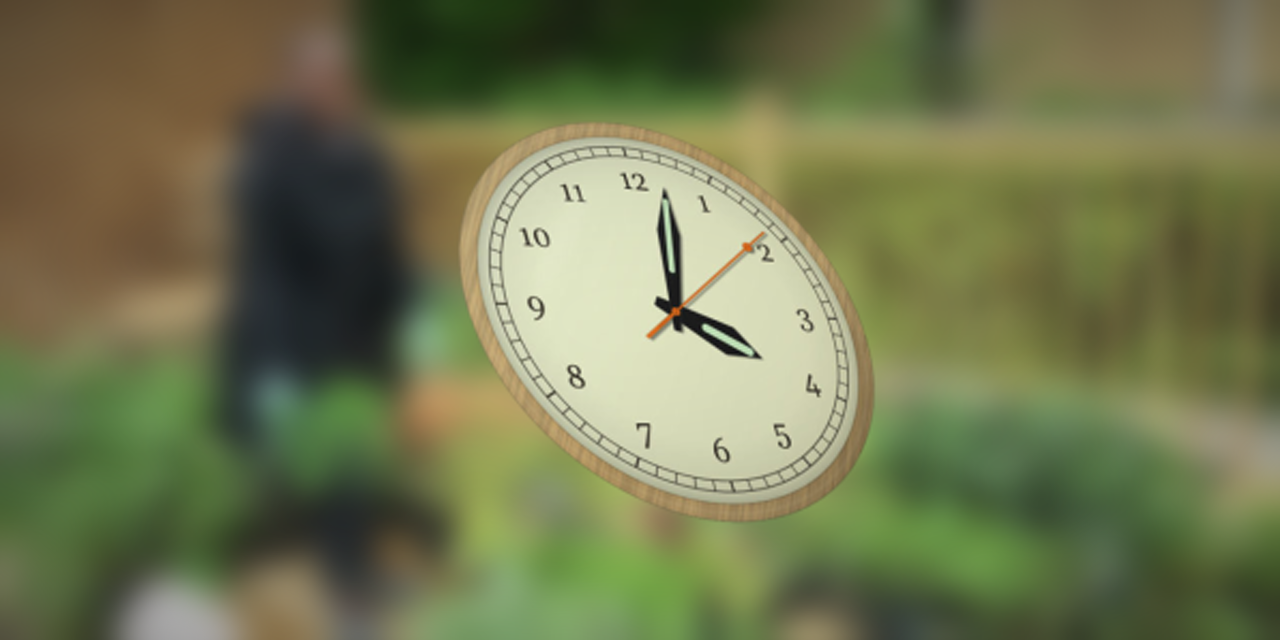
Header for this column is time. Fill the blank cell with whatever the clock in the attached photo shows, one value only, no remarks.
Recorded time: 4:02:09
